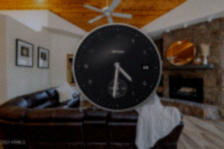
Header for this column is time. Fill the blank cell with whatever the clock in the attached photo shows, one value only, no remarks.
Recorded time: 4:31
